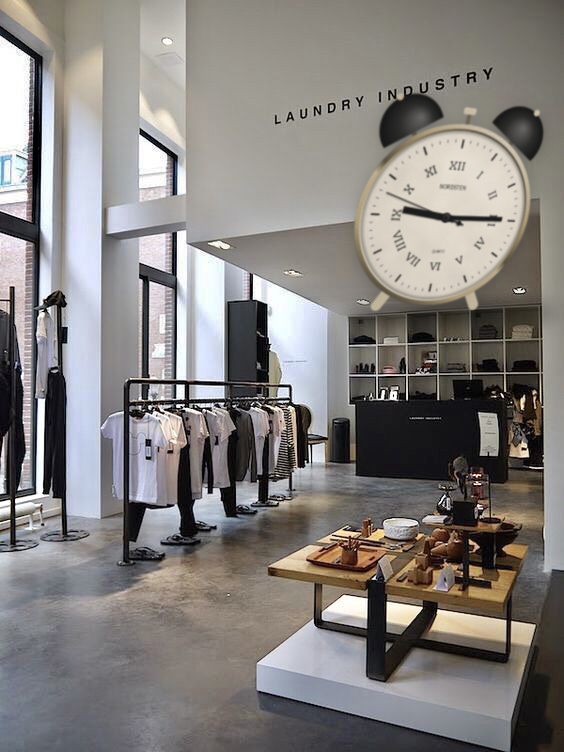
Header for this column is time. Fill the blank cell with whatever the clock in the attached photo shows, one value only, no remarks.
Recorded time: 9:14:48
